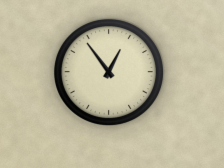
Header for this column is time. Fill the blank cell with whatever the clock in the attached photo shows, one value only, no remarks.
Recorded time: 12:54
